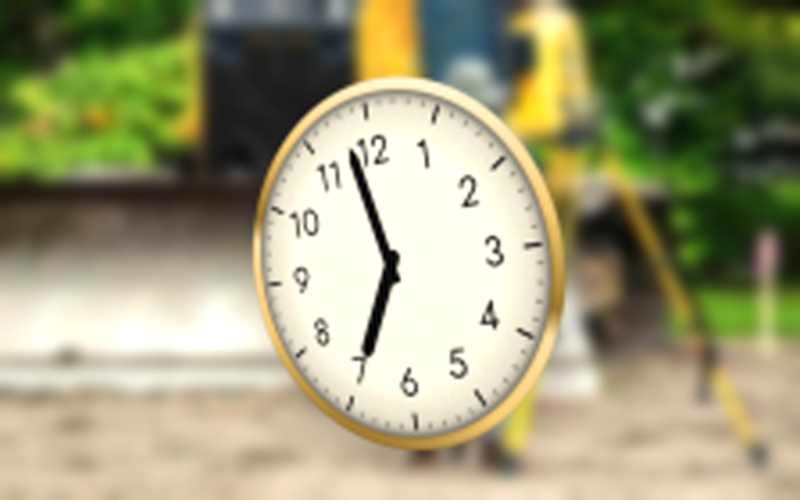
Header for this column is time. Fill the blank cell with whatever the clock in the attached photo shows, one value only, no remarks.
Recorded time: 6:58
